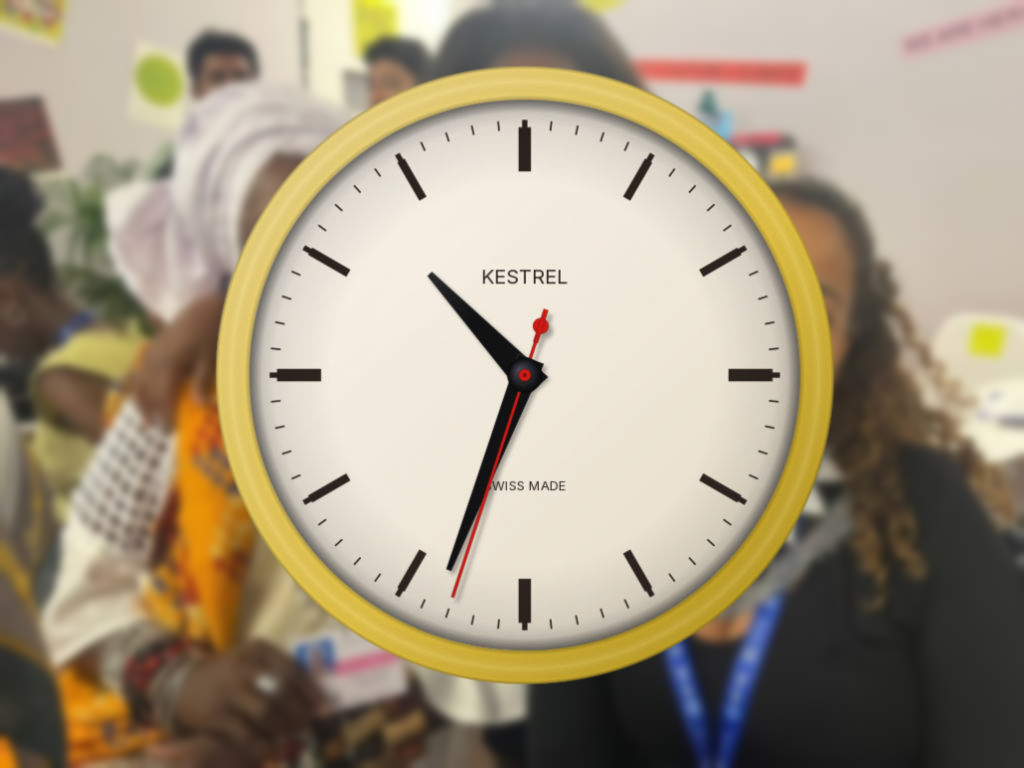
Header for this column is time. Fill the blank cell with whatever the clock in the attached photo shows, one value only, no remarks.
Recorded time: 10:33:33
